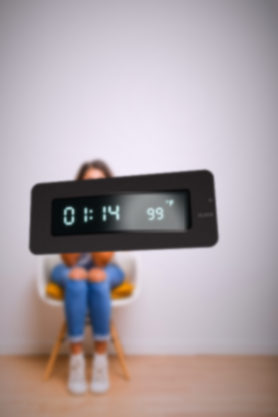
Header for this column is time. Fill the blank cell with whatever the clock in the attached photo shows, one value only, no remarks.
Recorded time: 1:14
